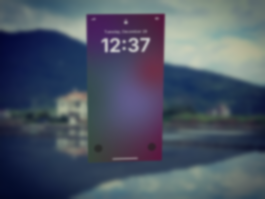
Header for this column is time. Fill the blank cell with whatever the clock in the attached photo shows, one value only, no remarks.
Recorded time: 12:37
